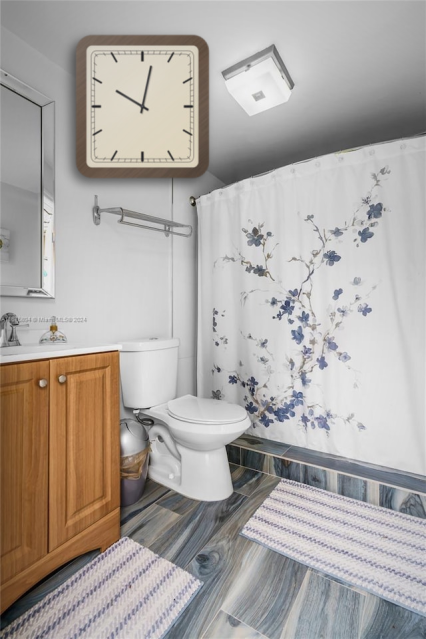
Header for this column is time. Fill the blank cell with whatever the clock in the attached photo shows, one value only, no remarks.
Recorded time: 10:02
